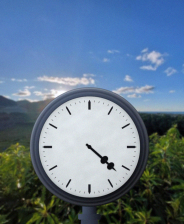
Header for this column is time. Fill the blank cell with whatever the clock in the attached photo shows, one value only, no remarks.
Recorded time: 4:22
